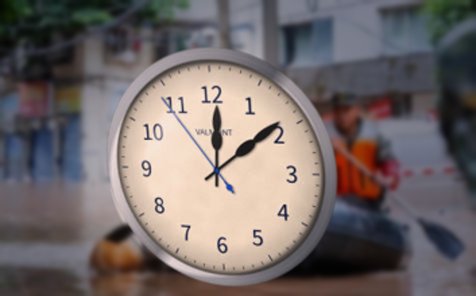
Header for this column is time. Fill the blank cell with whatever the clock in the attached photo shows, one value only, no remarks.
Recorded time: 12:08:54
